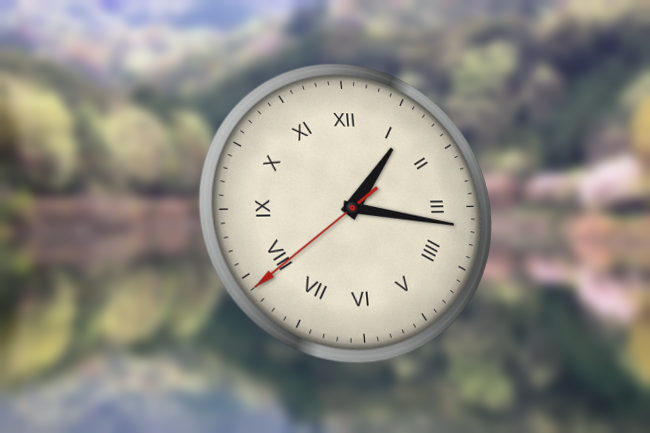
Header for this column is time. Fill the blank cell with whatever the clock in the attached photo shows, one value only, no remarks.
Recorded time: 1:16:39
